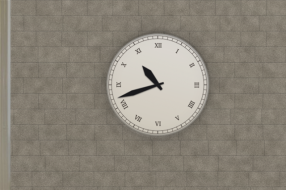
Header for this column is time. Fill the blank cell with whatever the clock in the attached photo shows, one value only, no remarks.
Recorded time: 10:42
